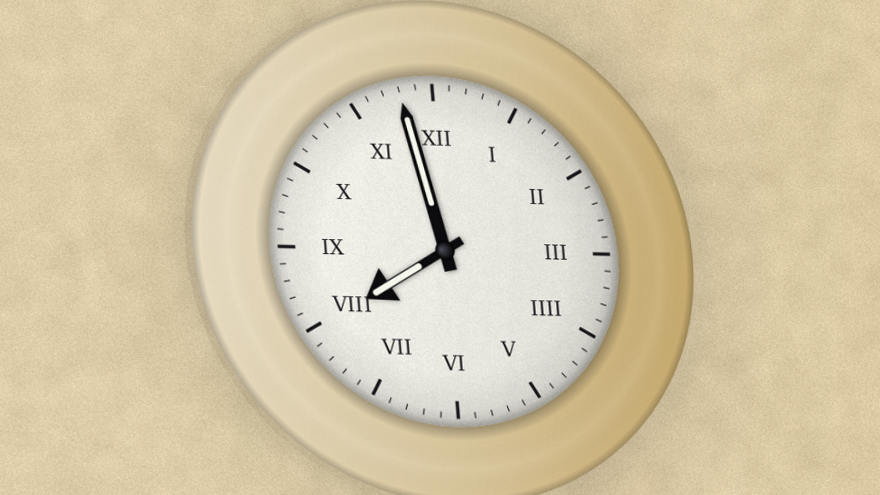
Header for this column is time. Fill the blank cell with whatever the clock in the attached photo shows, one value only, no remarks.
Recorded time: 7:58
